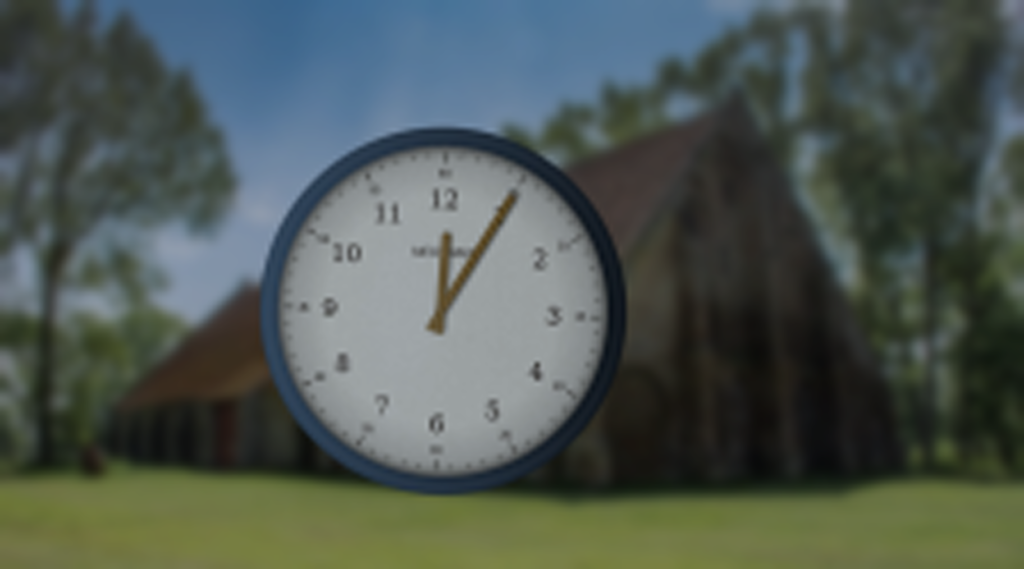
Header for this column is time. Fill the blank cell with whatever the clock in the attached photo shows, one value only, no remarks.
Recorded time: 12:05
